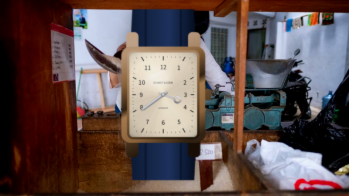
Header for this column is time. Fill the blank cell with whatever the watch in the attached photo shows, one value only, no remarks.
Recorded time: 3:39
